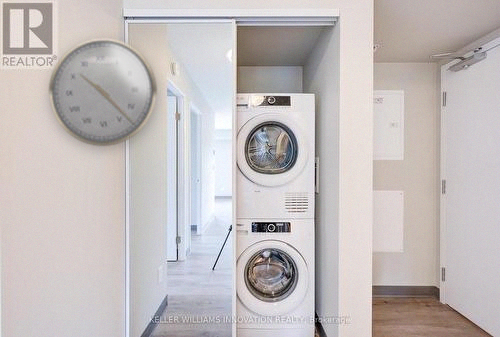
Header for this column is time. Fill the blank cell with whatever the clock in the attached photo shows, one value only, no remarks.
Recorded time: 10:23
